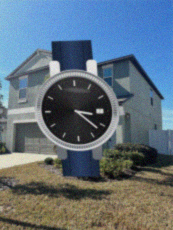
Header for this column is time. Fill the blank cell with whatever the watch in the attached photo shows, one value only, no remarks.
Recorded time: 3:22
